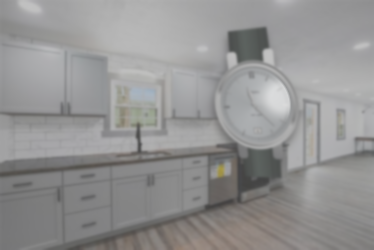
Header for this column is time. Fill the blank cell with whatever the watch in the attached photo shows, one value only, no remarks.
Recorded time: 11:23
